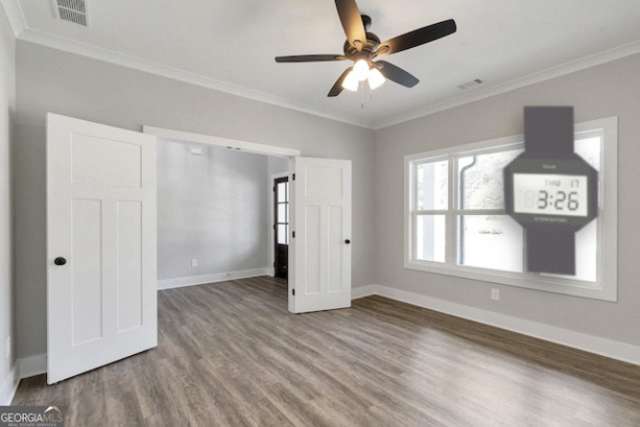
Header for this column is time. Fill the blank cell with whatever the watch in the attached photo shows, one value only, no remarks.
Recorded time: 3:26
